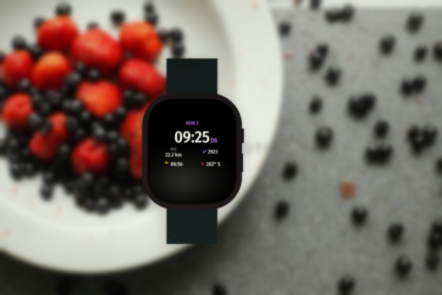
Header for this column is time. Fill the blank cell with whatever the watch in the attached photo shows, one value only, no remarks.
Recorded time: 9:25
